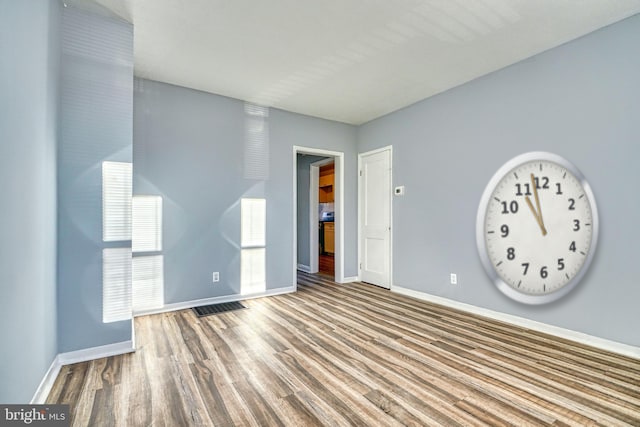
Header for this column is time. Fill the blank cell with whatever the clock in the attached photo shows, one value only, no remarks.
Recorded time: 10:58
